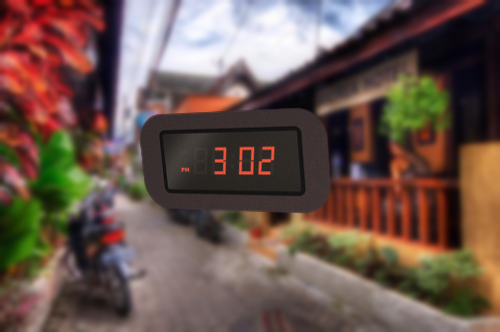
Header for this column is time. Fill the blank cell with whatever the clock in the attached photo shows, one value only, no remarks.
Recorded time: 3:02
